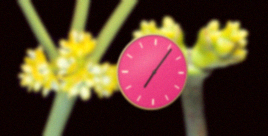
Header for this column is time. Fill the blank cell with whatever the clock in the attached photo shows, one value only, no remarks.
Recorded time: 7:06
